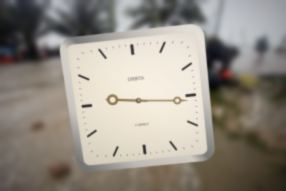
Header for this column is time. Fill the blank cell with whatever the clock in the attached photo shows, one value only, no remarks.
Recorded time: 9:16
